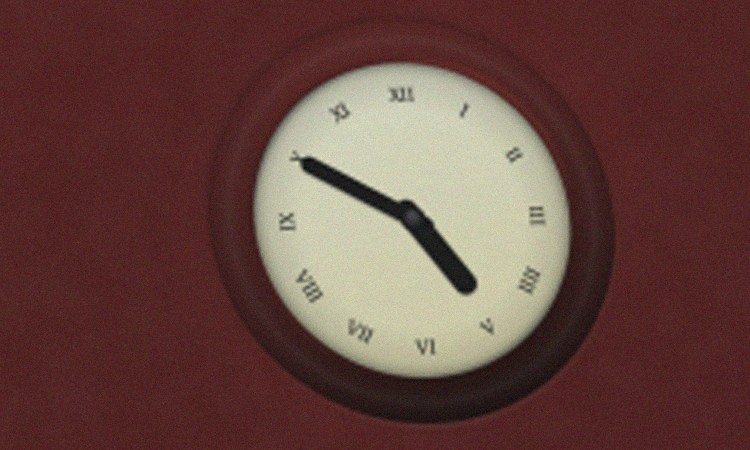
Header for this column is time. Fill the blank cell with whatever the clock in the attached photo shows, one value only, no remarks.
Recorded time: 4:50
